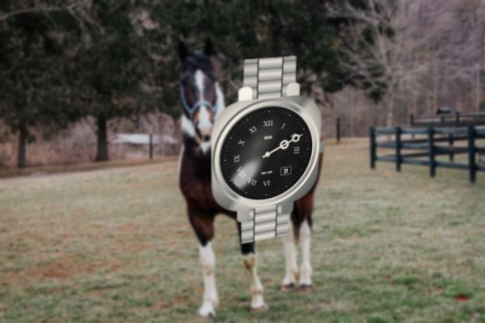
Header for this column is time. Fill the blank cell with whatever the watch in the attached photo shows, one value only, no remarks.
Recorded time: 2:11
